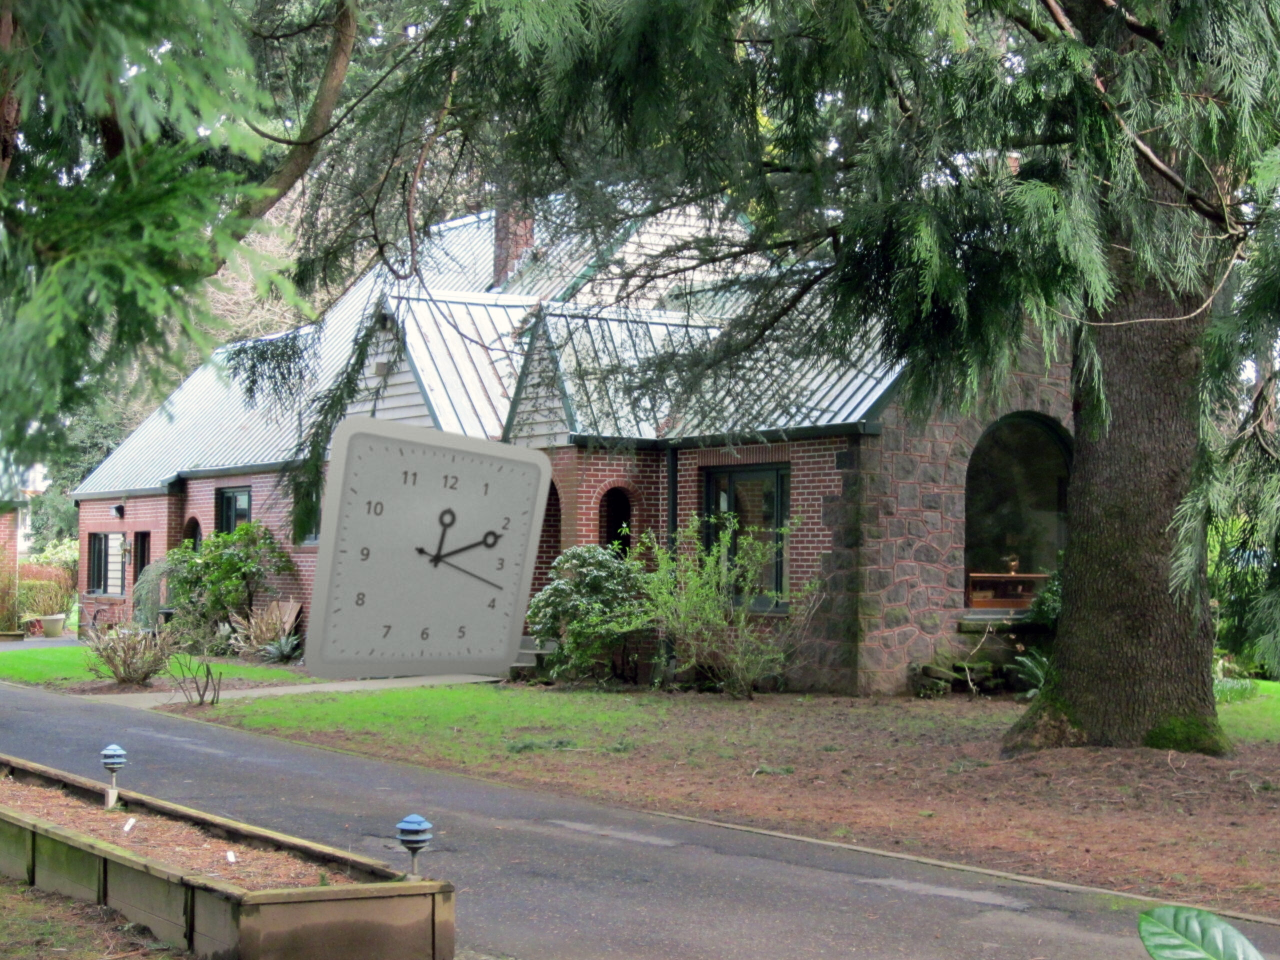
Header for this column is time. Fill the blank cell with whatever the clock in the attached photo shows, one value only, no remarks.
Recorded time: 12:11:18
